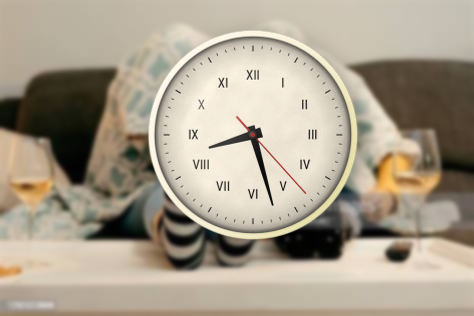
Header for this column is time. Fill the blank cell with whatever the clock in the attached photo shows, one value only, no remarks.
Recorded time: 8:27:23
